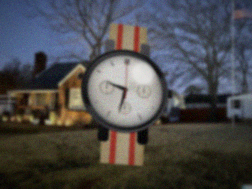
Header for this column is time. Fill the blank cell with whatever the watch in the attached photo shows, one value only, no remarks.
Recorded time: 9:32
